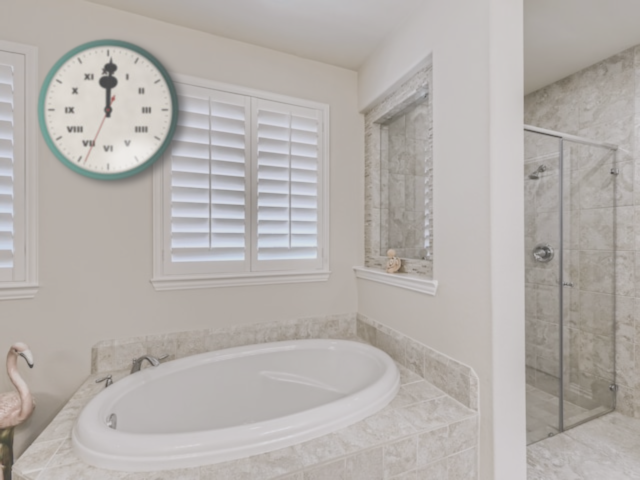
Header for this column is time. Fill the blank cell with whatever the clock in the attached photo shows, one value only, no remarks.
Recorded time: 12:00:34
